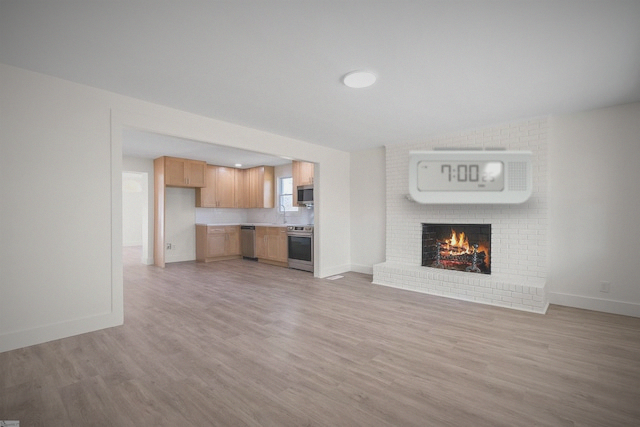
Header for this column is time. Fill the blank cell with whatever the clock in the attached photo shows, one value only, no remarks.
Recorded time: 7:00
